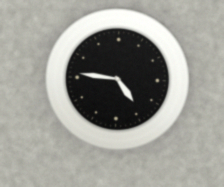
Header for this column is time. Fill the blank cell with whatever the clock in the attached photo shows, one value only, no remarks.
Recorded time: 4:46
